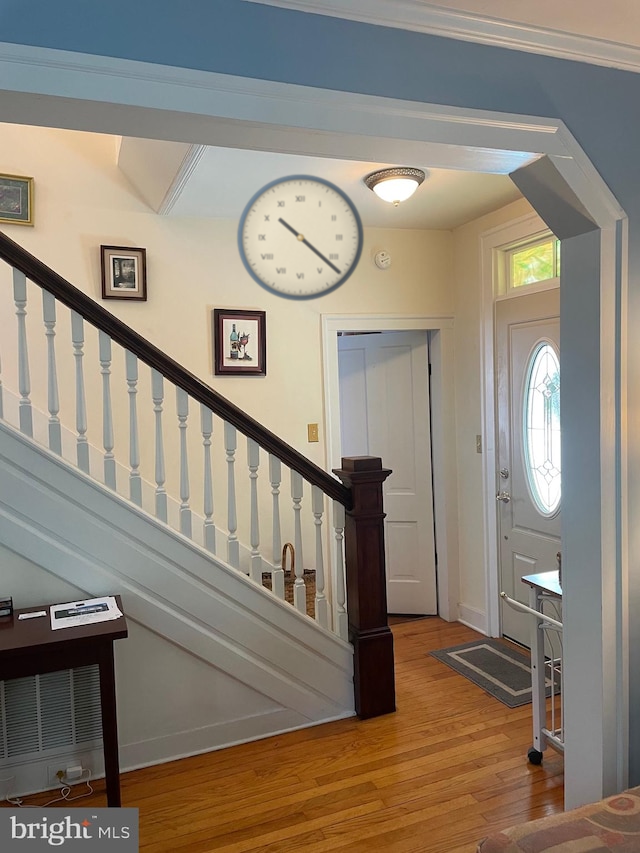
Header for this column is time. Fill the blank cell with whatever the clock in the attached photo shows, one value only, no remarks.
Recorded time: 10:22
